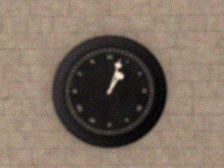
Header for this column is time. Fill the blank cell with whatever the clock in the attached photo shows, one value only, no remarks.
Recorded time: 1:03
